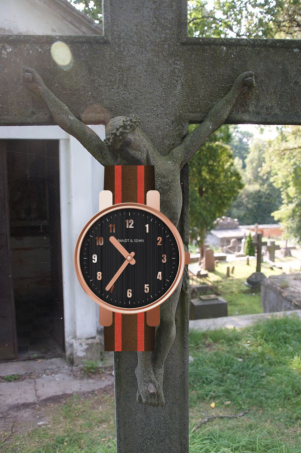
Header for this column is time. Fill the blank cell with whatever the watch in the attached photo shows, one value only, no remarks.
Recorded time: 10:36
